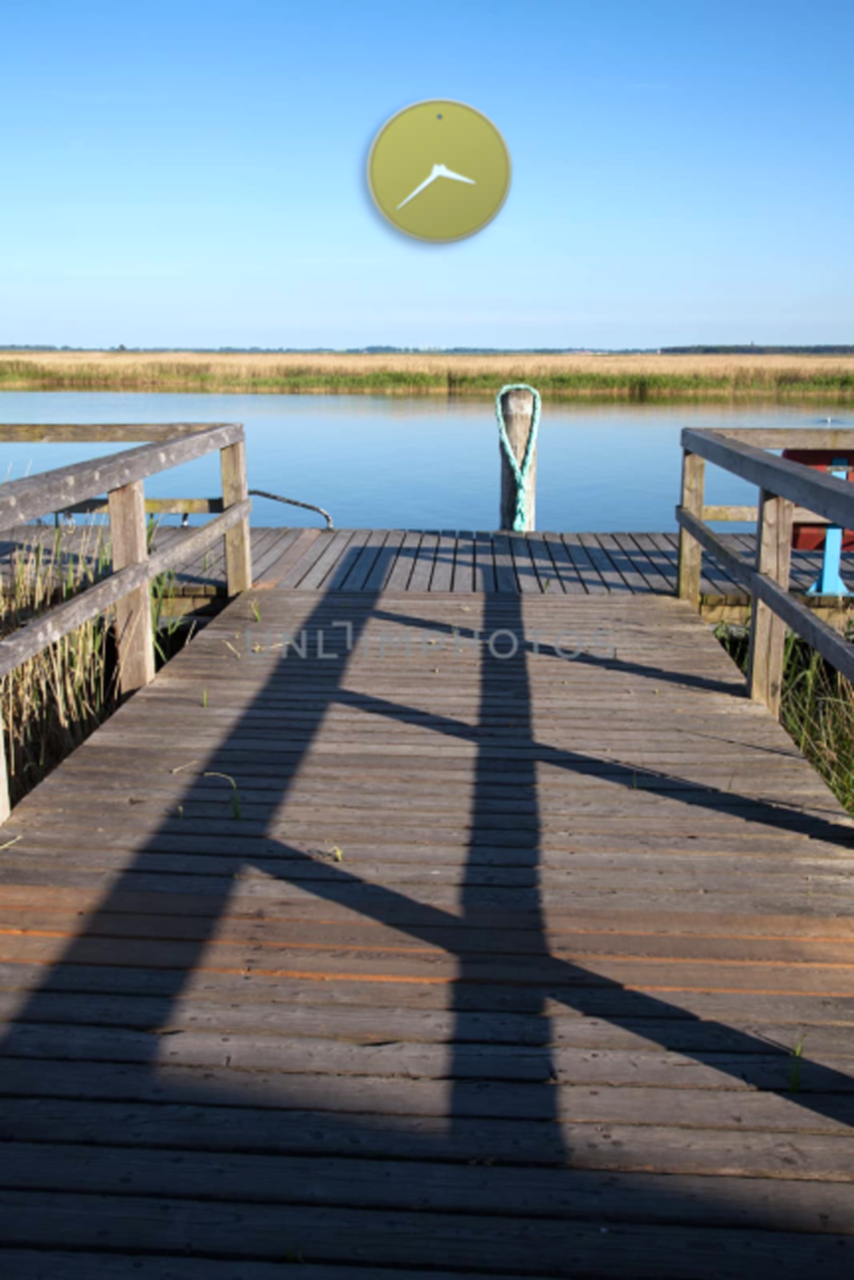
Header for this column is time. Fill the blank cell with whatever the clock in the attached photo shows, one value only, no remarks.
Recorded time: 3:38
